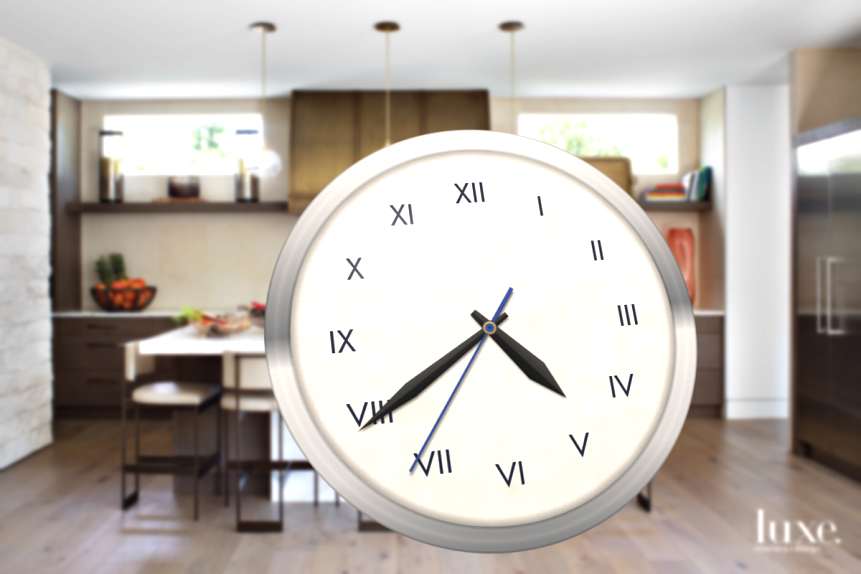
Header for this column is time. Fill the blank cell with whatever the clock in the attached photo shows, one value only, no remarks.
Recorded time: 4:39:36
